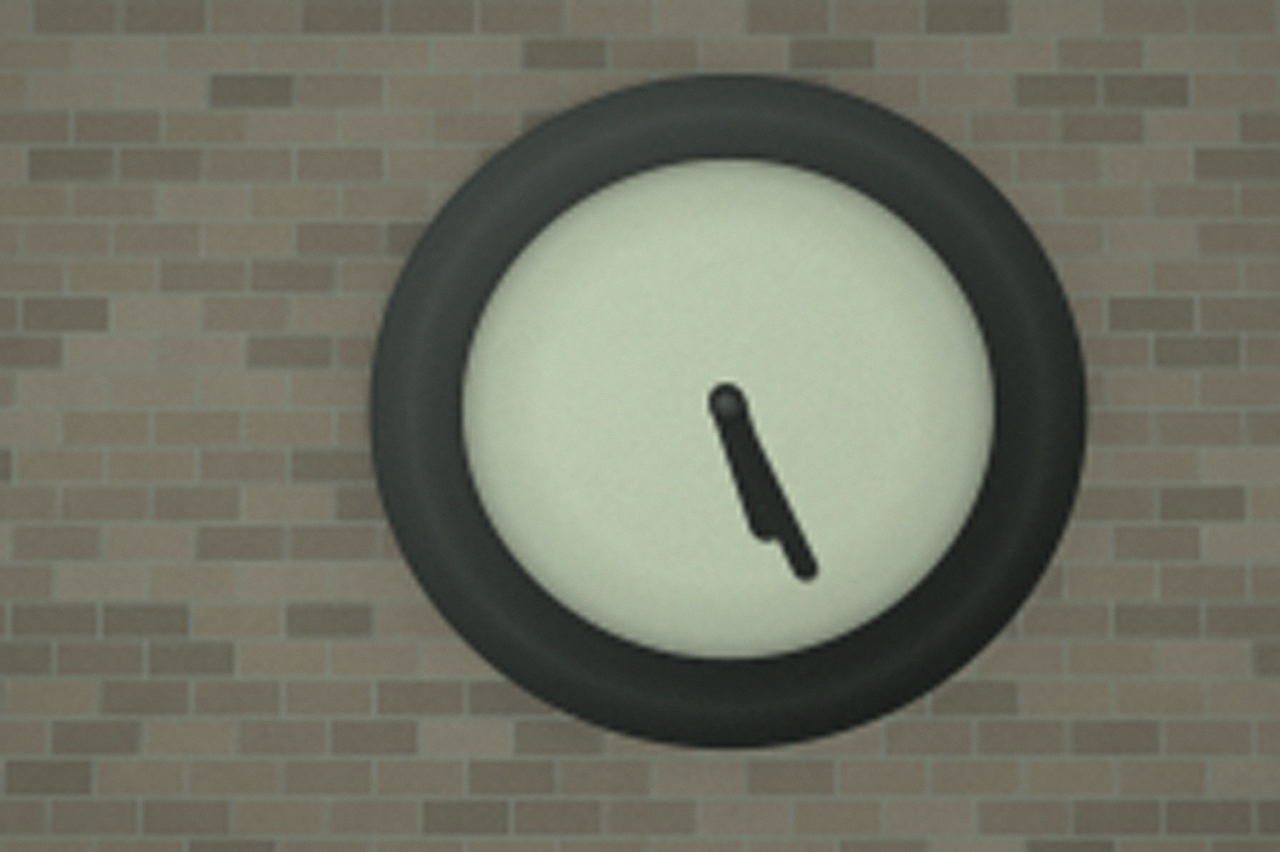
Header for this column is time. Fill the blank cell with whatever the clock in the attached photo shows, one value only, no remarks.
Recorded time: 5:26
